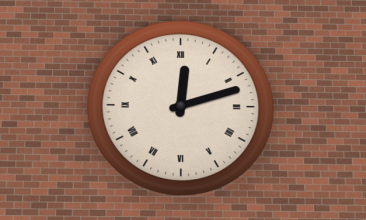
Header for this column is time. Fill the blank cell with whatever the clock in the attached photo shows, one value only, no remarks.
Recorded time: 12:12
